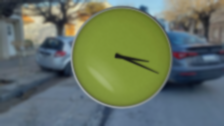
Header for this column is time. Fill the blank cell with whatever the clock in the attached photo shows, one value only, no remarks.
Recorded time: 3:19
